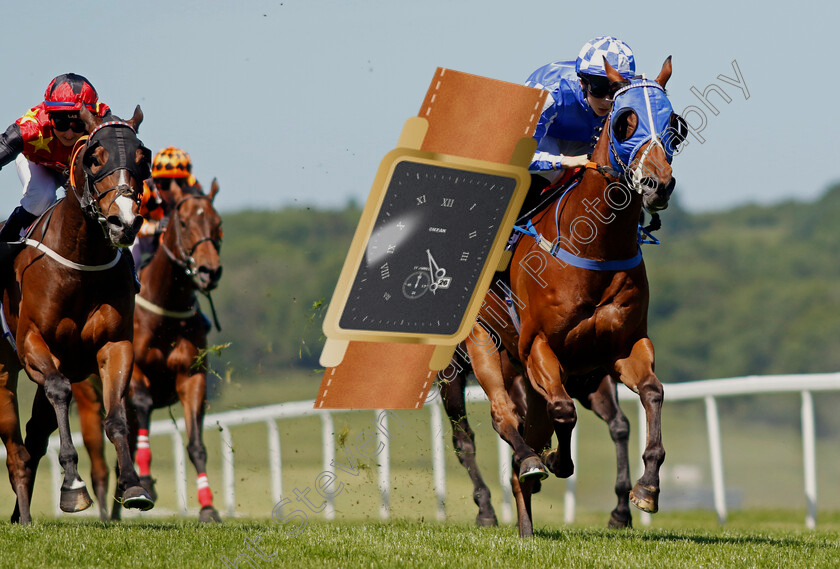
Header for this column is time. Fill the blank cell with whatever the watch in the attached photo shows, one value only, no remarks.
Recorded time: 4:25
